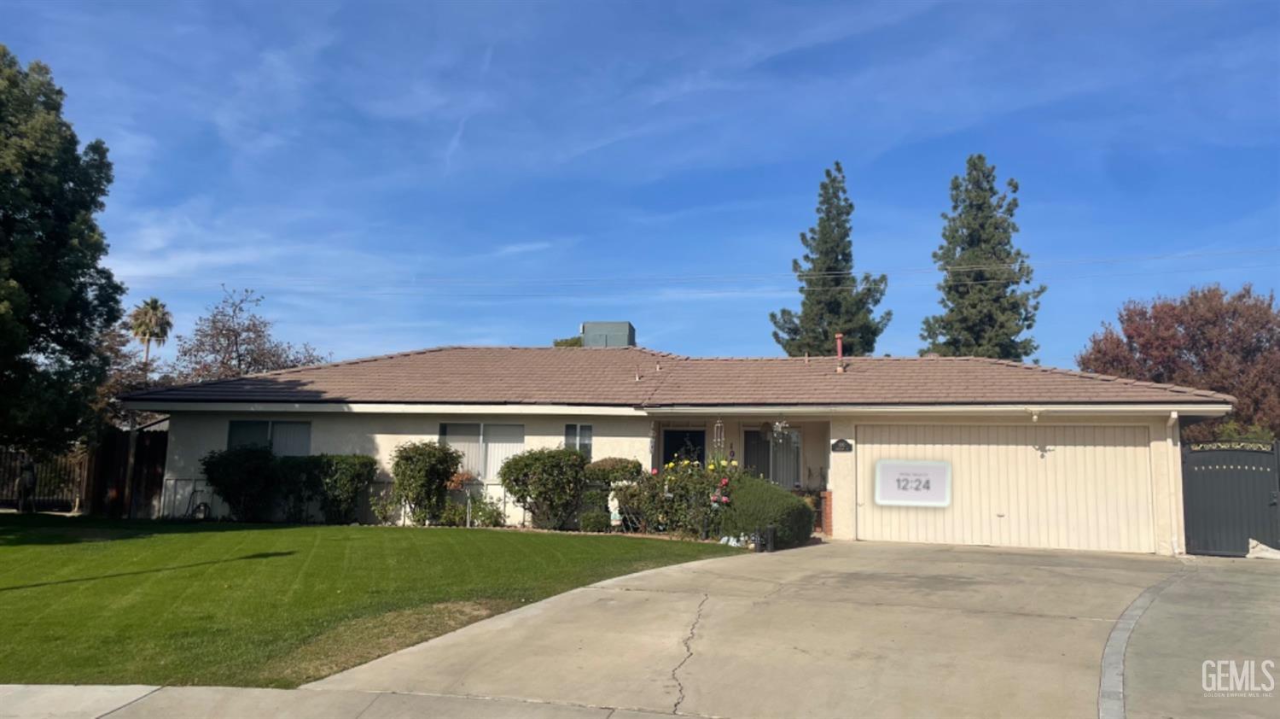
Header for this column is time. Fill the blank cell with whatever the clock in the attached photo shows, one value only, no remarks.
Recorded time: 12:24
